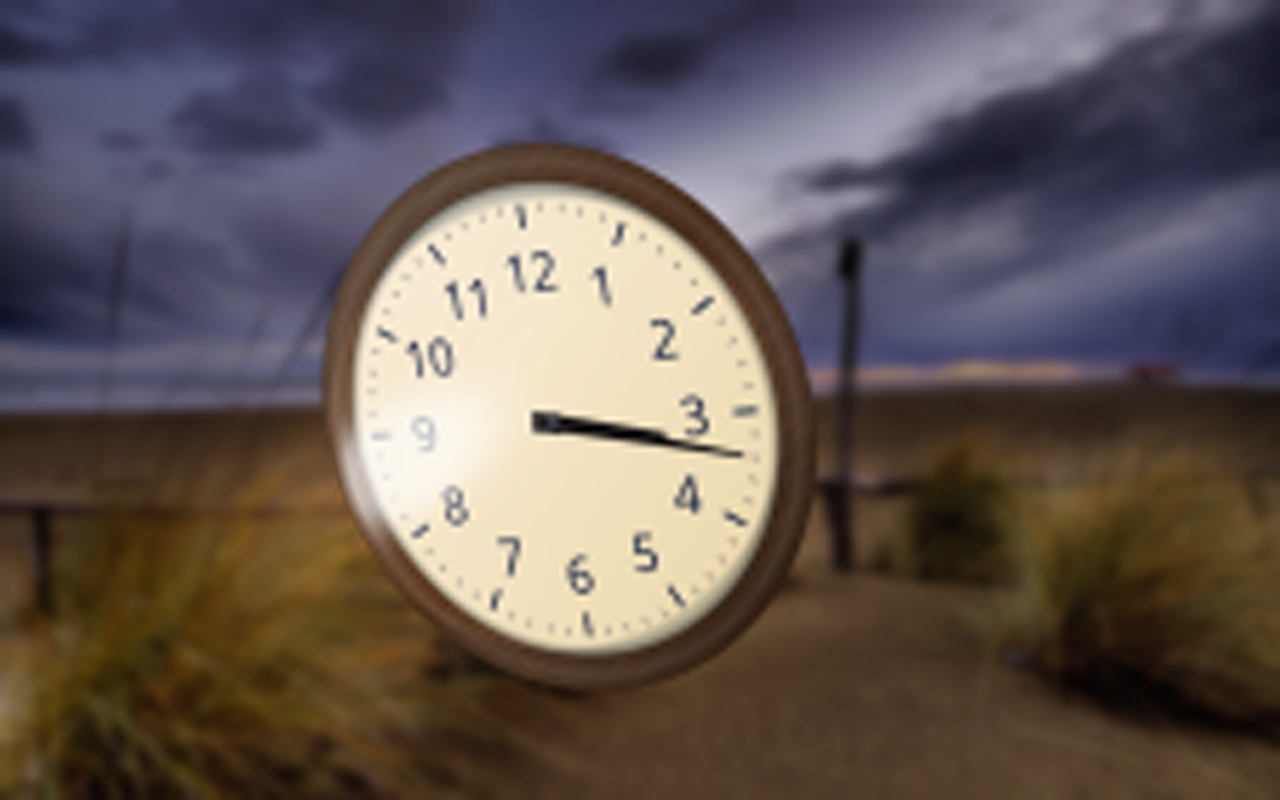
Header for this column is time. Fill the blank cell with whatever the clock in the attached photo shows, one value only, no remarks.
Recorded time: 3:17
